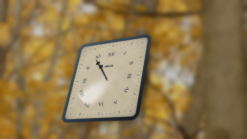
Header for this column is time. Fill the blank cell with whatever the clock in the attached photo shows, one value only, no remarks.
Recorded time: 10:54
